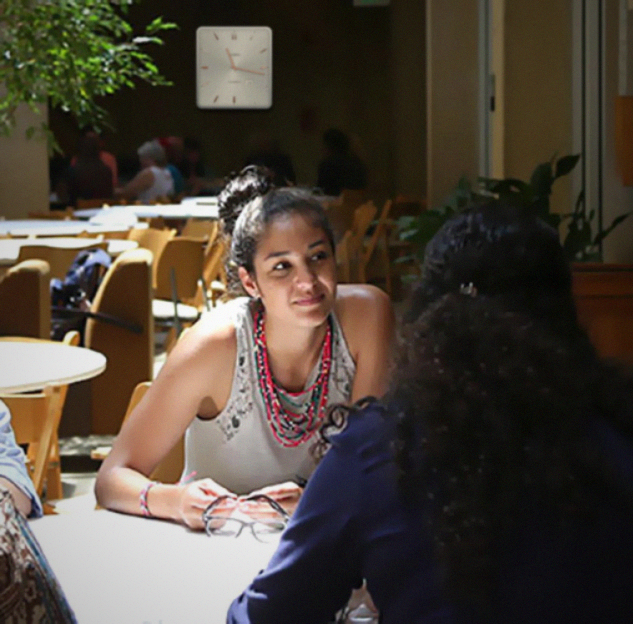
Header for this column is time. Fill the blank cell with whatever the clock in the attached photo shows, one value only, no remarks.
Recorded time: 11:17
